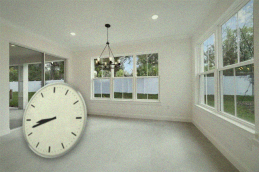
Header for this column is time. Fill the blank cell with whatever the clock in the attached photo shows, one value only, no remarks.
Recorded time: 8:42
